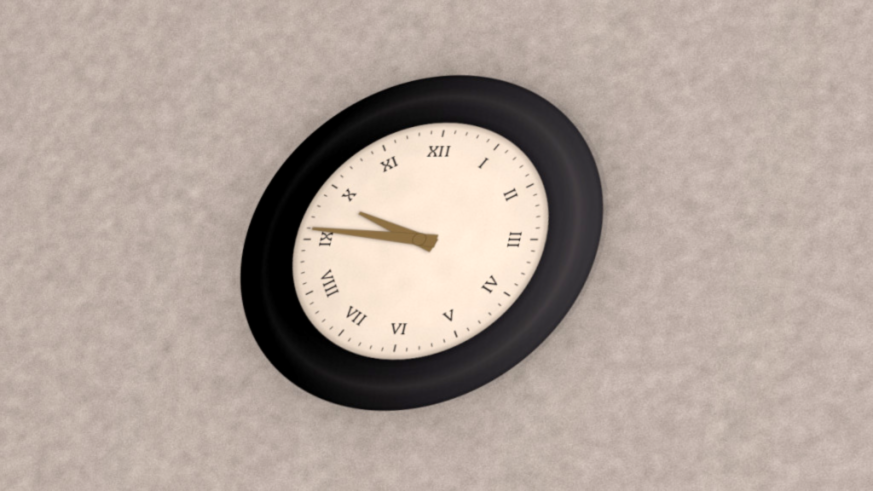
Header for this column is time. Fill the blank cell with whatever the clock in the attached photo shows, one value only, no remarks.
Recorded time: 9:46
